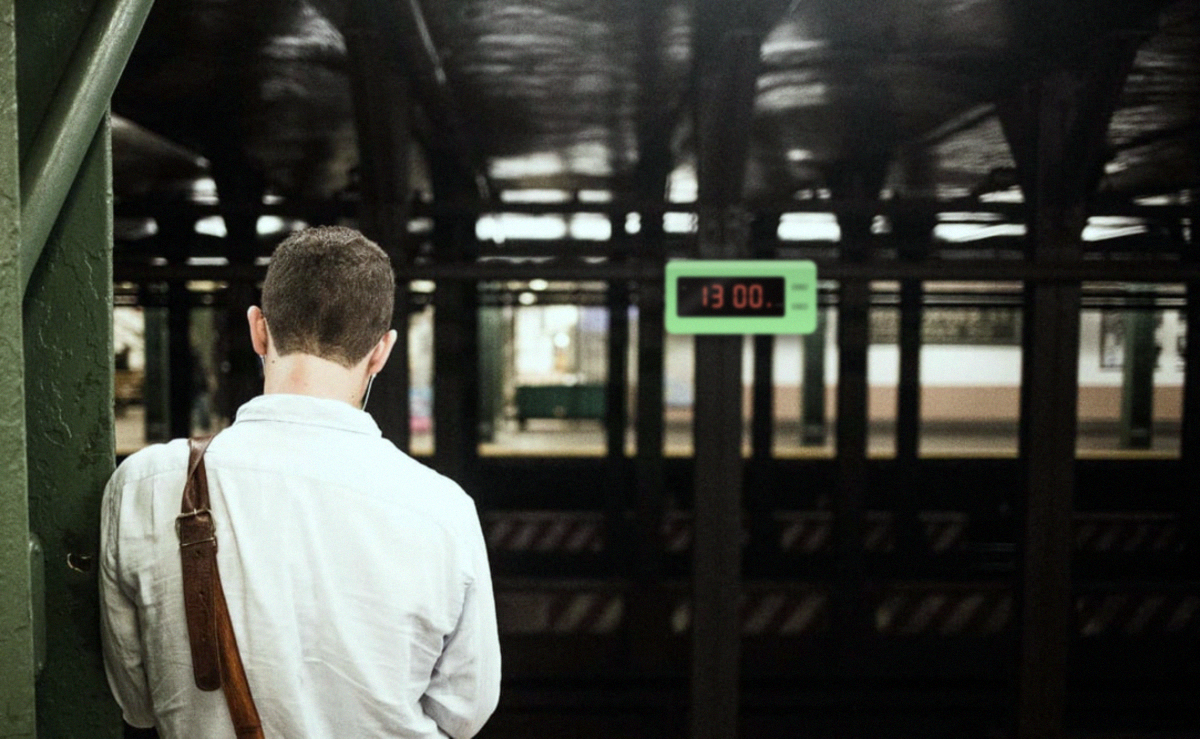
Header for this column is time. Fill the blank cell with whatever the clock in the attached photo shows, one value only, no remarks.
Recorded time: 13:00
